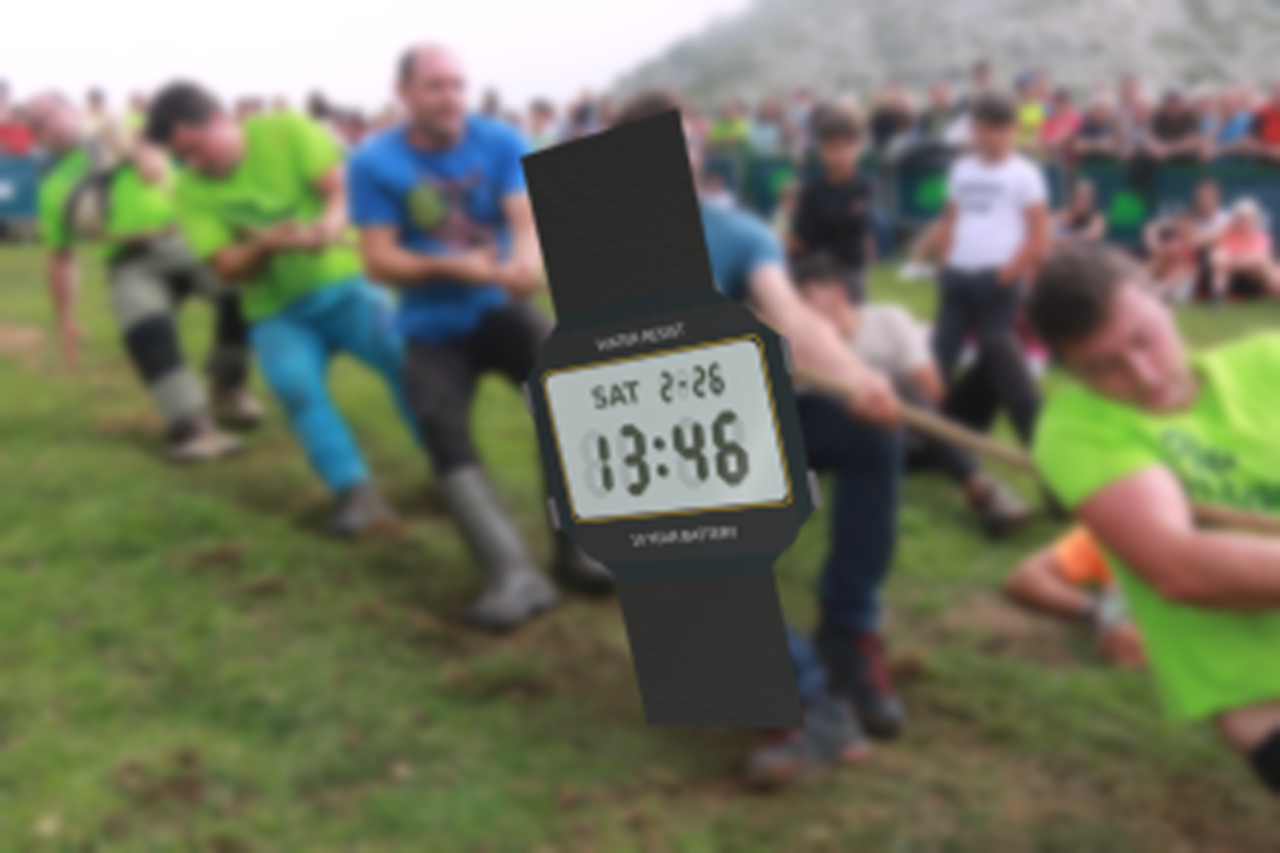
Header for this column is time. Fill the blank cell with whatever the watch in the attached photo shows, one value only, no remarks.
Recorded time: 13:46
